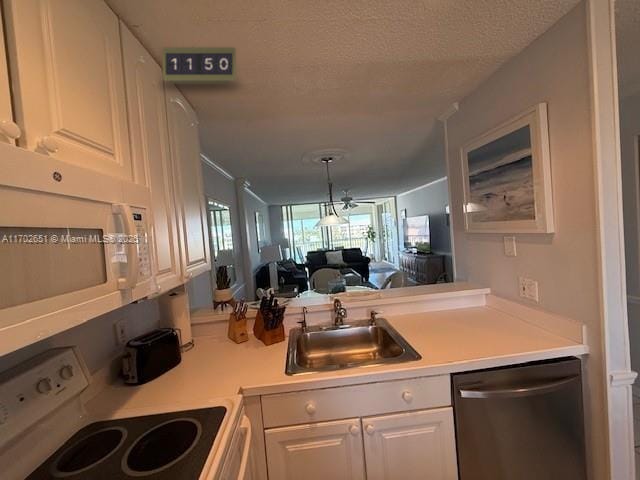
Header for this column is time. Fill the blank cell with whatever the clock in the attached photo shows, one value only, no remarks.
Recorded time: 11:50
